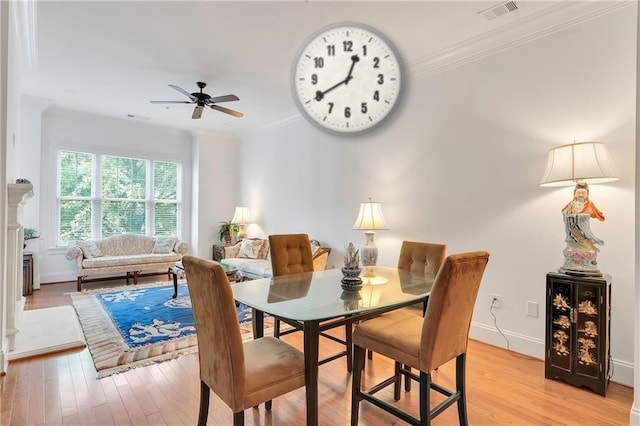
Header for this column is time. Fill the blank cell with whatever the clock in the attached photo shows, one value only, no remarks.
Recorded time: 12:40
